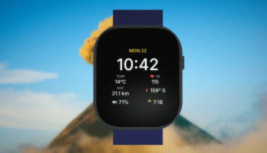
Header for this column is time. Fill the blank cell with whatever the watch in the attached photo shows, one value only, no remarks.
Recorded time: 10:42
